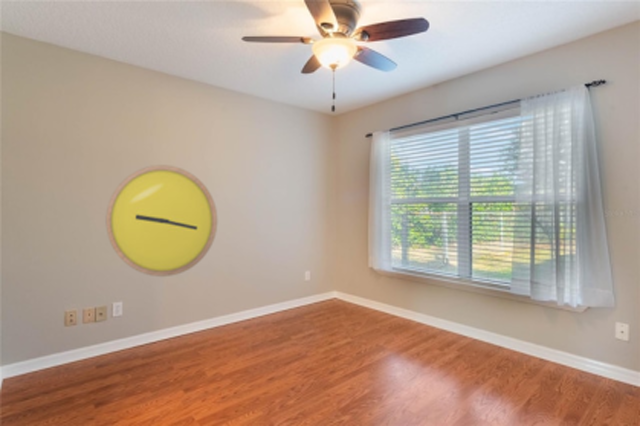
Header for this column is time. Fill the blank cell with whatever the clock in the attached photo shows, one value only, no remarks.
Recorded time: 9:17
